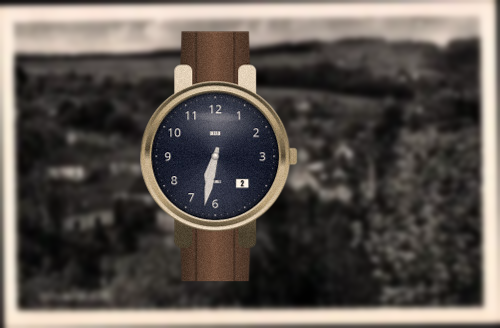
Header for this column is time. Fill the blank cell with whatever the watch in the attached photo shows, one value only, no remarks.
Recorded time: 6:32
